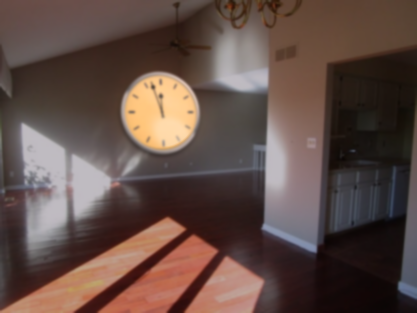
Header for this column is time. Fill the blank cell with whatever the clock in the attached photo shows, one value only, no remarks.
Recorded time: 11:57
